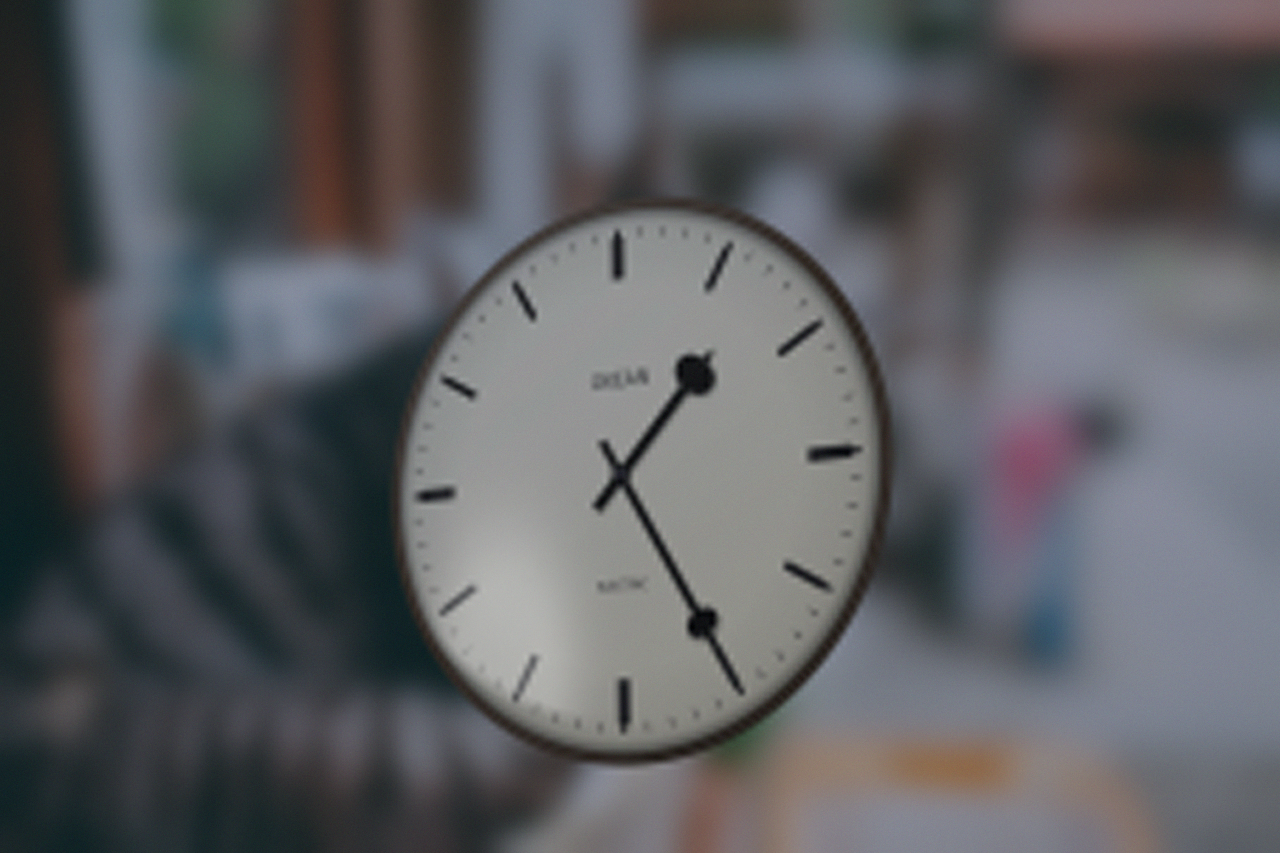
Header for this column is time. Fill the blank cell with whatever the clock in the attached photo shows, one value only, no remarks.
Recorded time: 1:25
